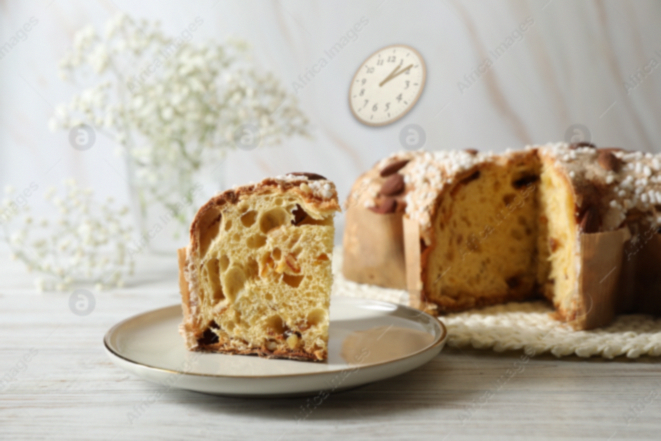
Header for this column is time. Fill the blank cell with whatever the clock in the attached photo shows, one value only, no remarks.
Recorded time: 1:09
